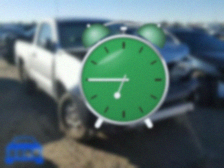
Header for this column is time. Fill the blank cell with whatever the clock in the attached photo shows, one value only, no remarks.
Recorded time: 6:45
